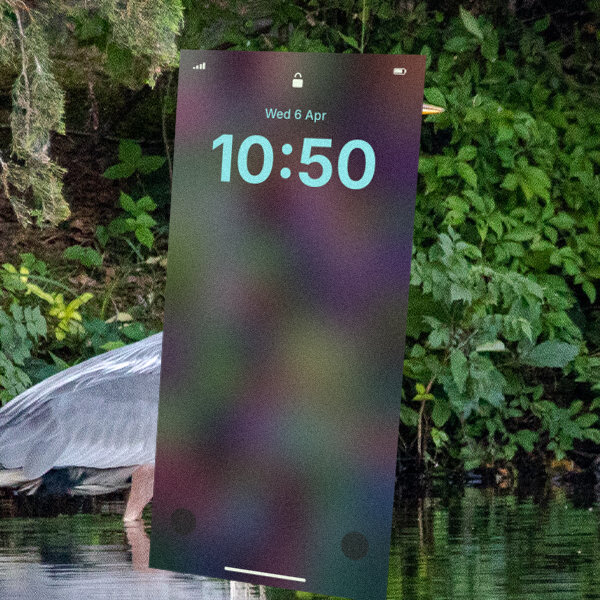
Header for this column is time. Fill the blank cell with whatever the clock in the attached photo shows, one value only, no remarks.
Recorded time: 10:50
